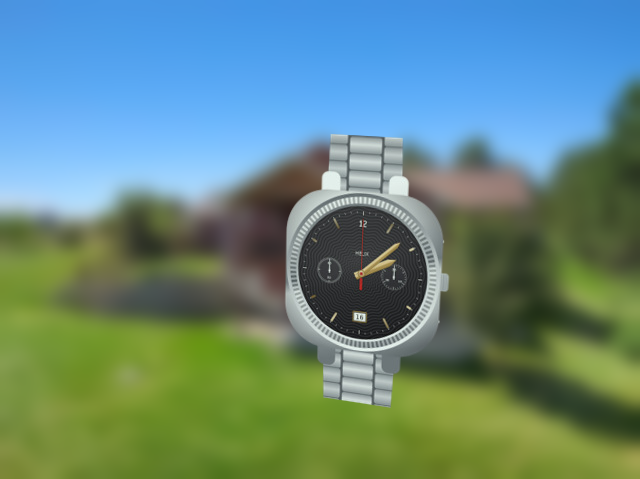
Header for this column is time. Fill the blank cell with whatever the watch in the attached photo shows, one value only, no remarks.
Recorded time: 2:08
